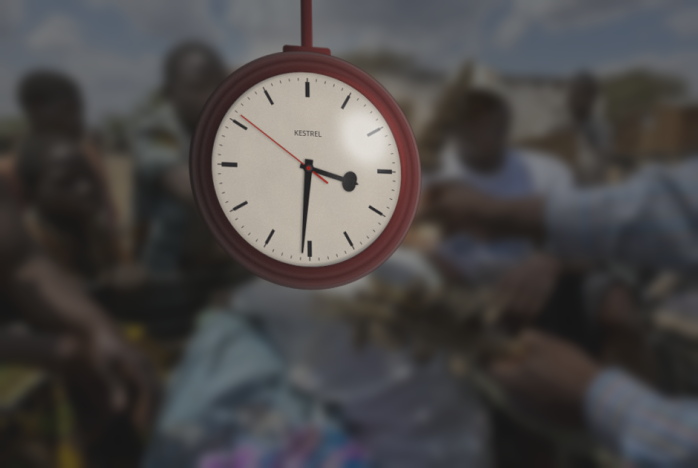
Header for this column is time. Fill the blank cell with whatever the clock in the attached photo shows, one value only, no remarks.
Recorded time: 3:30:51
